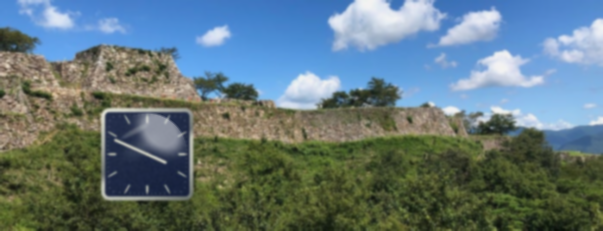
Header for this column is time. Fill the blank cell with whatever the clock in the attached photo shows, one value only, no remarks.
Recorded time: 3:49
